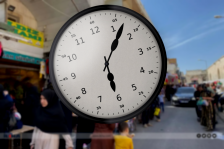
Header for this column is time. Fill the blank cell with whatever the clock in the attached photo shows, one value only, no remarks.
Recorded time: 6:07
